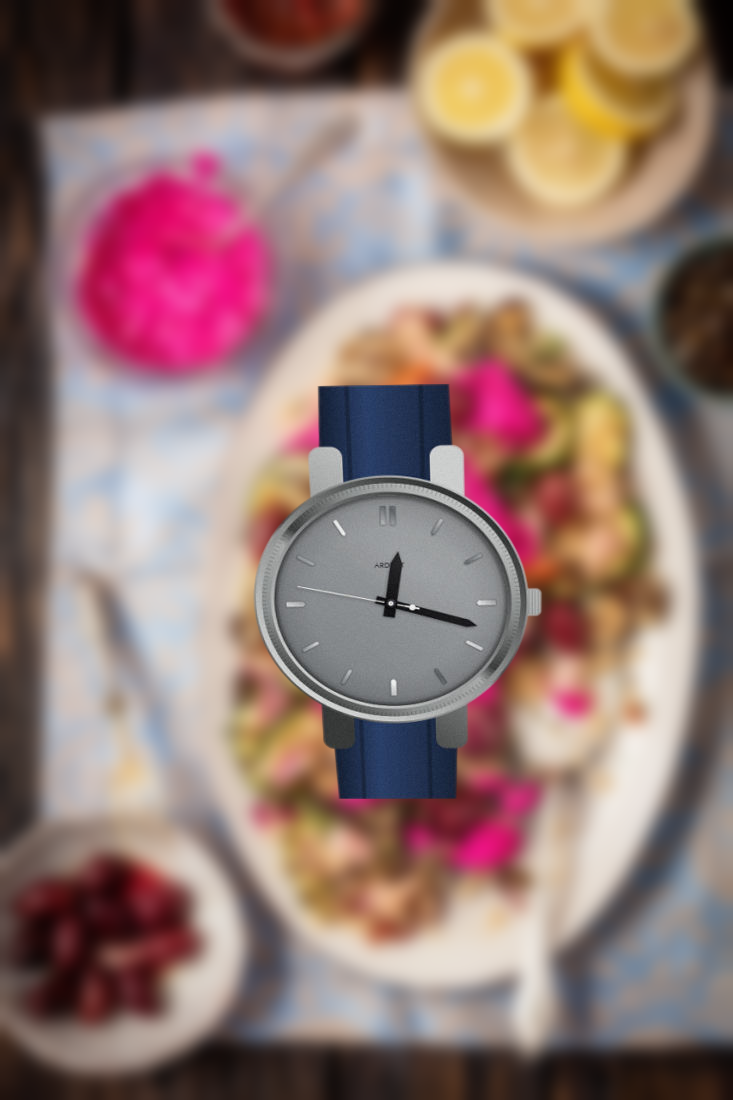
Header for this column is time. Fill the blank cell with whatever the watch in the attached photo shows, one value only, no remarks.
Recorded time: 12:17:47
